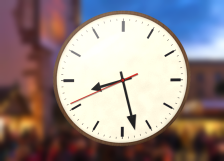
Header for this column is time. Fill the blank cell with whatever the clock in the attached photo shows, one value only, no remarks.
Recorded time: 8:27:41
